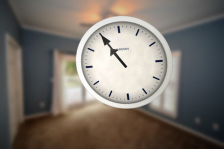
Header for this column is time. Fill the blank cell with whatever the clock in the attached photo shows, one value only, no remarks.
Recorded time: 10:55
